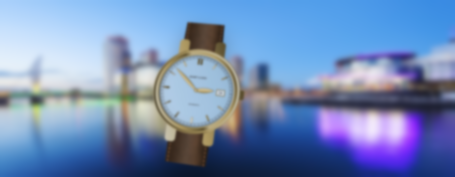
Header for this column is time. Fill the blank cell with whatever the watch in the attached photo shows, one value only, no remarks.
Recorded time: 2:52
